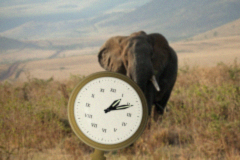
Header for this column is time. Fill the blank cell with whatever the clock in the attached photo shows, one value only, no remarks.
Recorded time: 1:11
